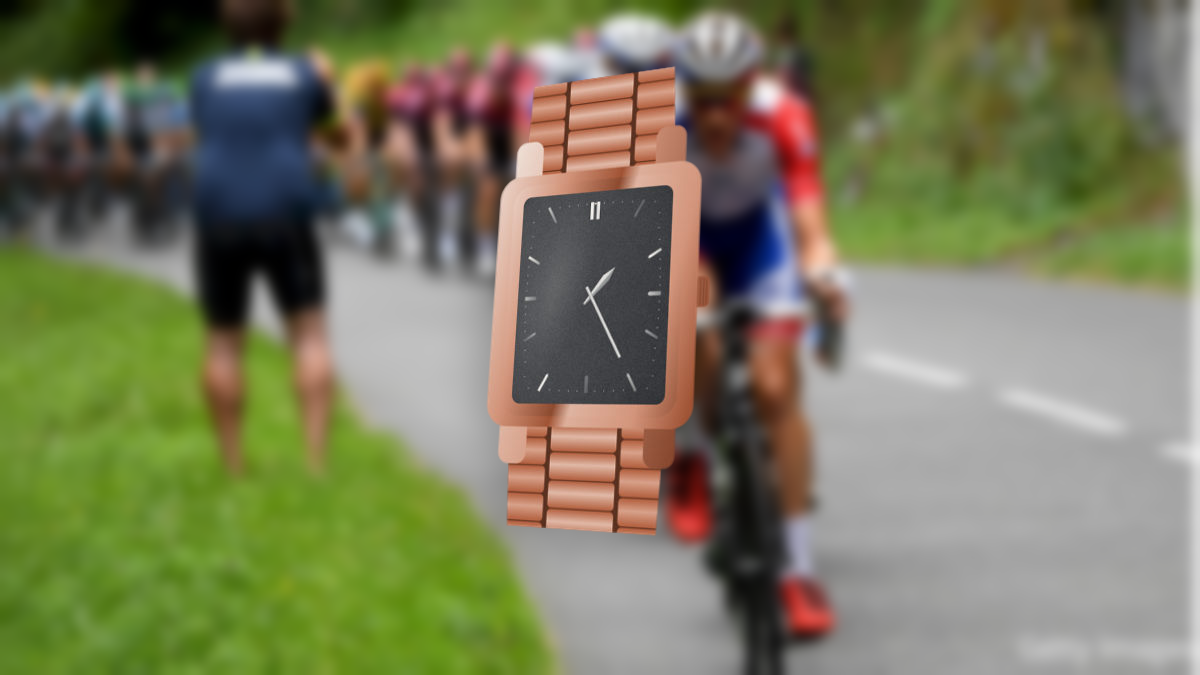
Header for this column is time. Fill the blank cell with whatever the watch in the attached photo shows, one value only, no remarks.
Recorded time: 1:25
